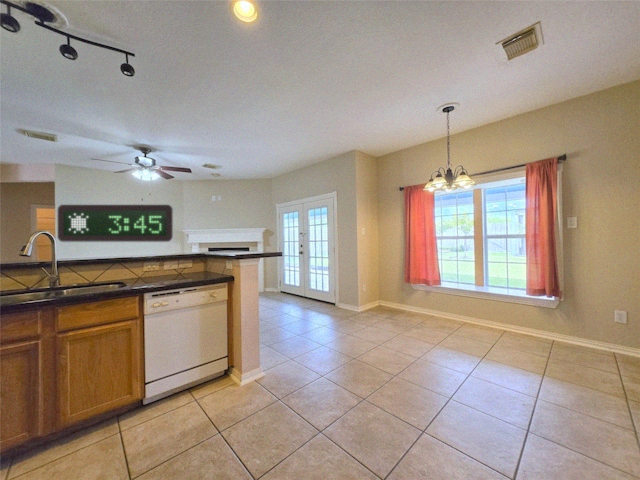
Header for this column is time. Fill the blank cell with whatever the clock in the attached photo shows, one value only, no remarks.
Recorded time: 3:45
